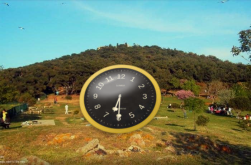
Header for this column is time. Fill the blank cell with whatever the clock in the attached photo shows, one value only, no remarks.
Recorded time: 6:30
